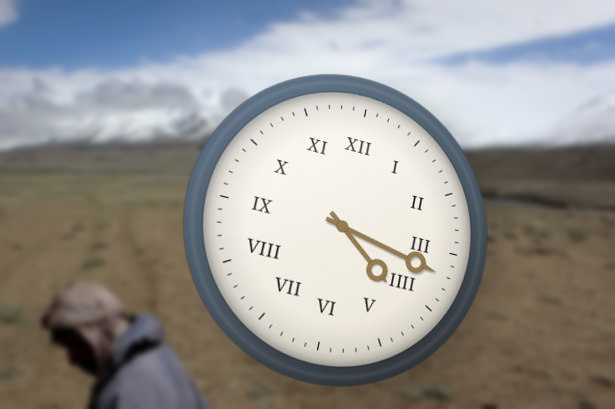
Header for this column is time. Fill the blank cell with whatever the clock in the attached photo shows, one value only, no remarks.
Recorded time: 4:17
